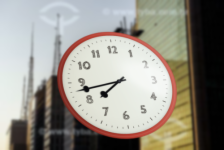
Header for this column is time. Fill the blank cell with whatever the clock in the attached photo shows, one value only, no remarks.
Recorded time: 7:43
